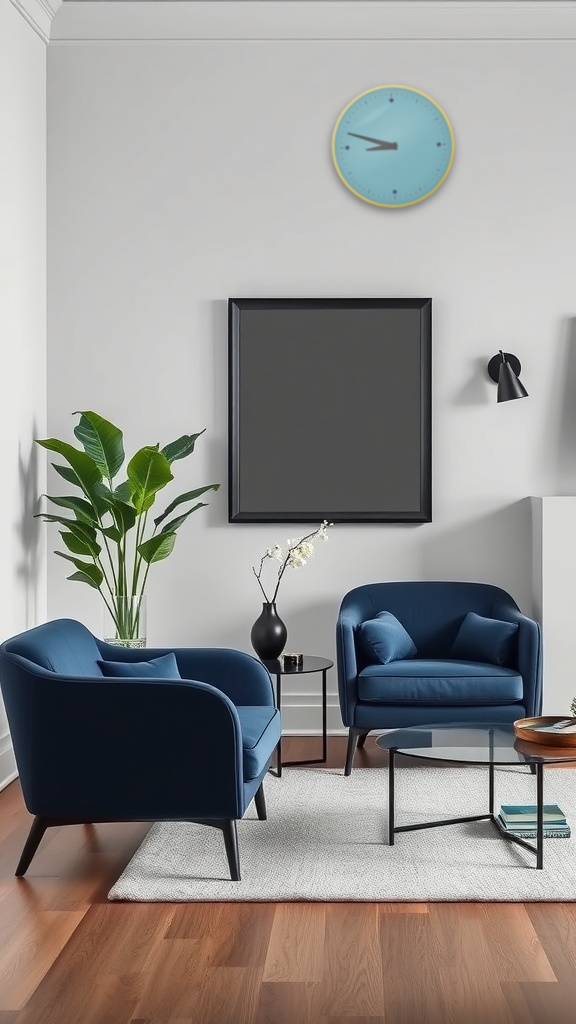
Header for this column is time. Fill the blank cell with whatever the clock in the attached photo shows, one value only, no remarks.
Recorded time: 8:48
